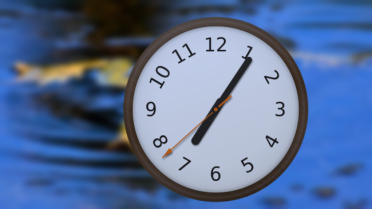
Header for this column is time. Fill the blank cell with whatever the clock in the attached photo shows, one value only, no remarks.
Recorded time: 7:05:38
